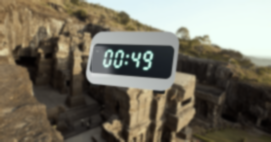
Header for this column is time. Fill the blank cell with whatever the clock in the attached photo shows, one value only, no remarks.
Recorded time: 0:49
